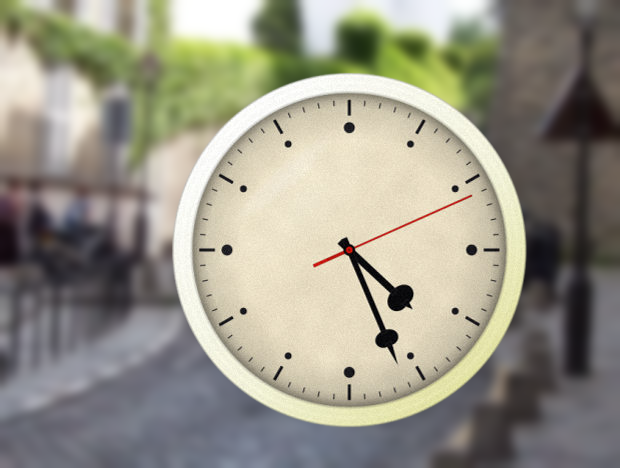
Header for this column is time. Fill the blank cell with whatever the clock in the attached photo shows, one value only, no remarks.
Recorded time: 4:26:11
